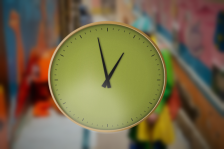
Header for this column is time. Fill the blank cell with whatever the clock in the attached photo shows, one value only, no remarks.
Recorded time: 12:58
